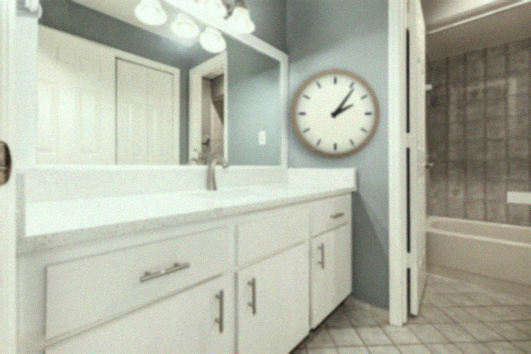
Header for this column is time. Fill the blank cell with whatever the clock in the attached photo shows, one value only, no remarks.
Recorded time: 2:06
